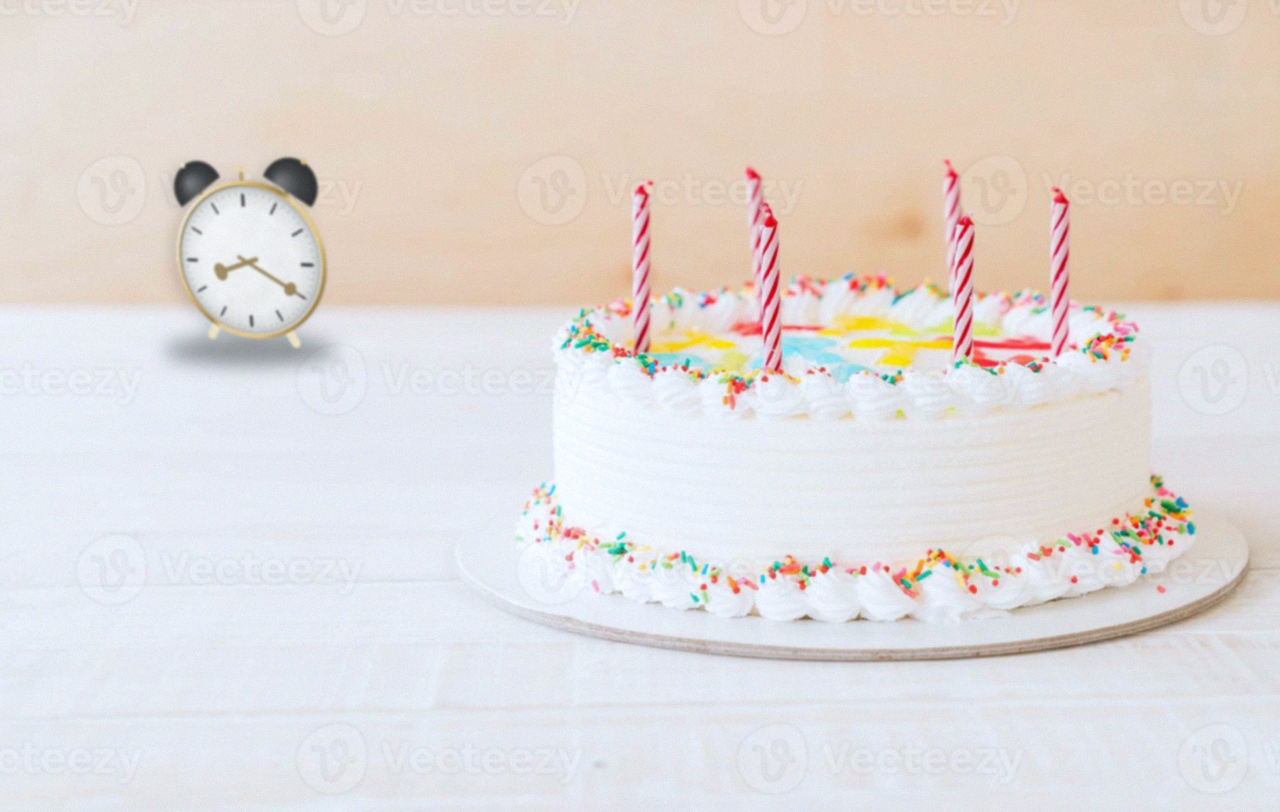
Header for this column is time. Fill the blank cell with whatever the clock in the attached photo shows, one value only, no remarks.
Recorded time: 8:20
